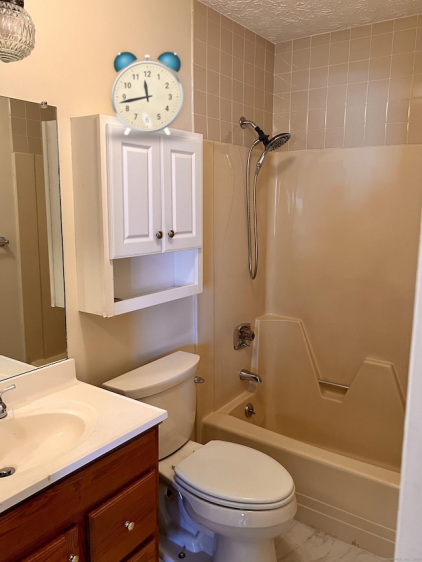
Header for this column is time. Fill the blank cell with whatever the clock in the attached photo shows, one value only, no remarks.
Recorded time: 11:43
